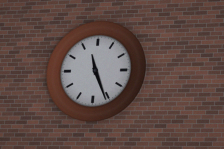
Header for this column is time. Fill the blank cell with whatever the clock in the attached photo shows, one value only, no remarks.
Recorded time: 11:26
